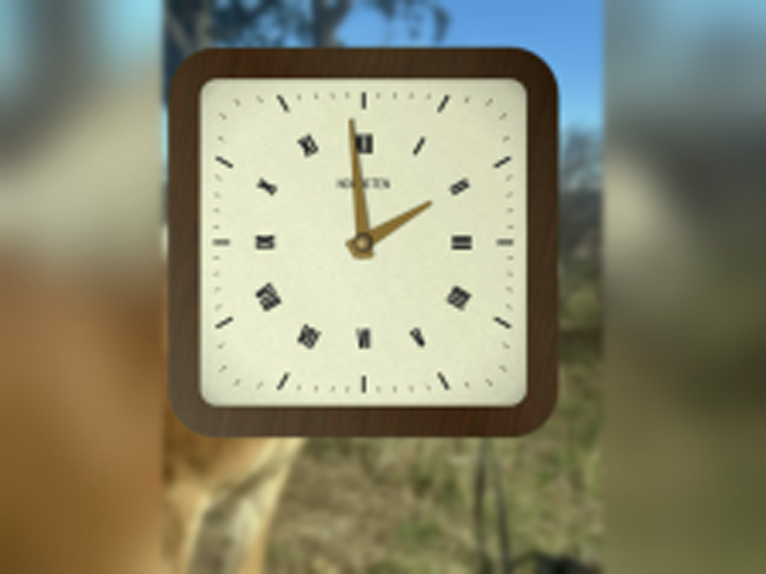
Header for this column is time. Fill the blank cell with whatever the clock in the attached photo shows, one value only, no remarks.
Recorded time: 1:59
